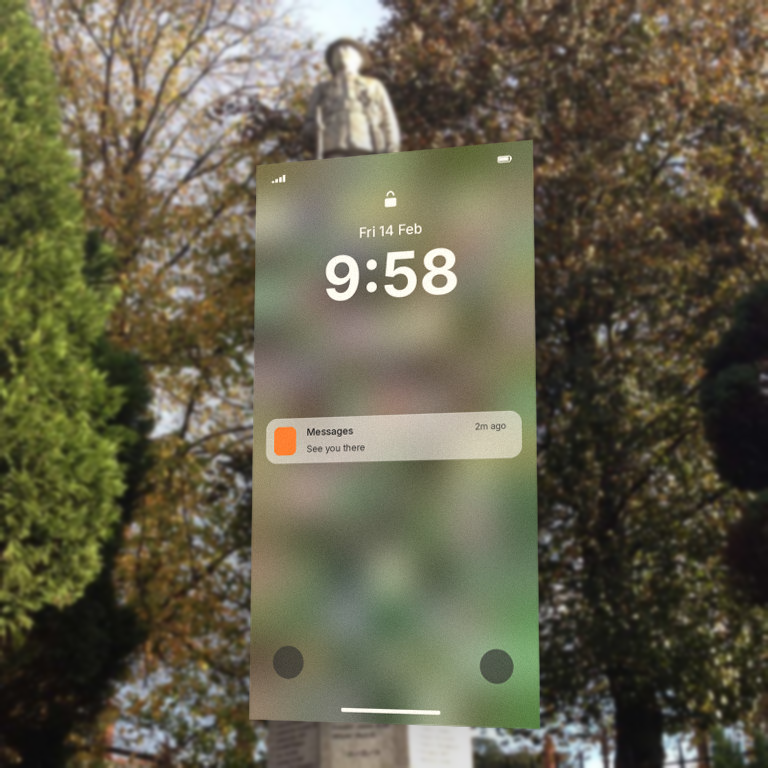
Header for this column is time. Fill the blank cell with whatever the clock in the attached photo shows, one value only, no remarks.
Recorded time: 9:58
